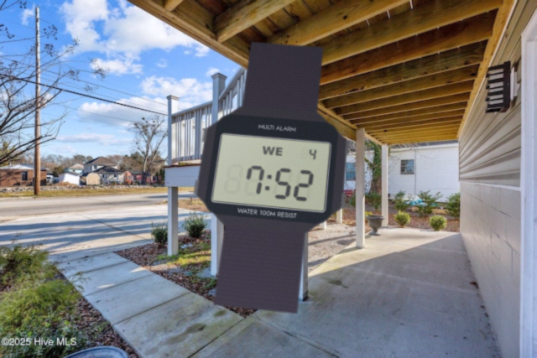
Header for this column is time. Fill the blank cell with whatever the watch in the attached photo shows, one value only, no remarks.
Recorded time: 7:52
